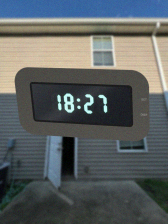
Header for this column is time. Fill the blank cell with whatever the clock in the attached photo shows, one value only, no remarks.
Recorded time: 18:27
